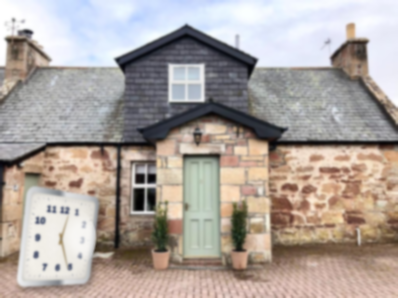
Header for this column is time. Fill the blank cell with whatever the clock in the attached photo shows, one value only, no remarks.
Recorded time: 12:26
